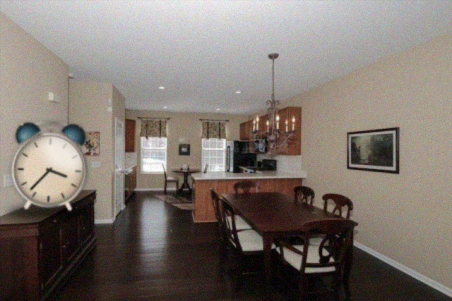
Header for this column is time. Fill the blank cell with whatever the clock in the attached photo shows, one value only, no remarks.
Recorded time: 3:37
